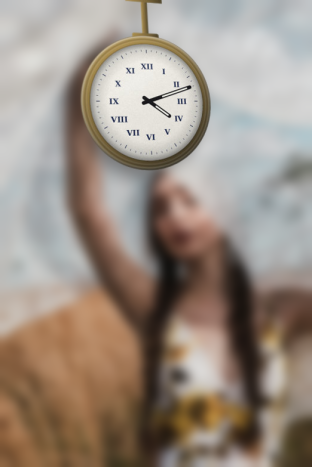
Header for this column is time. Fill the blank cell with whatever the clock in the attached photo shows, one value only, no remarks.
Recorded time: 4:12
